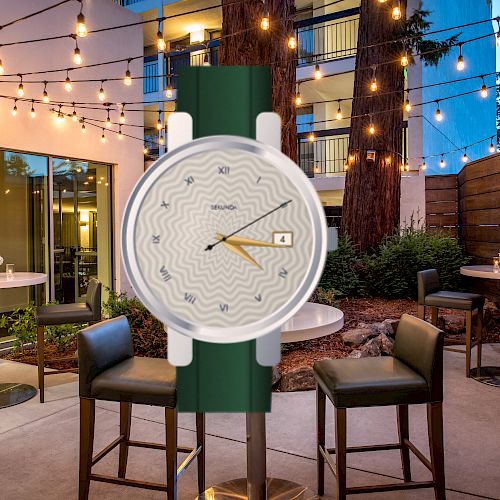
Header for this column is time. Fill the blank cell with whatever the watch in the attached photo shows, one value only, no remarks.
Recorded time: 4:16:10
